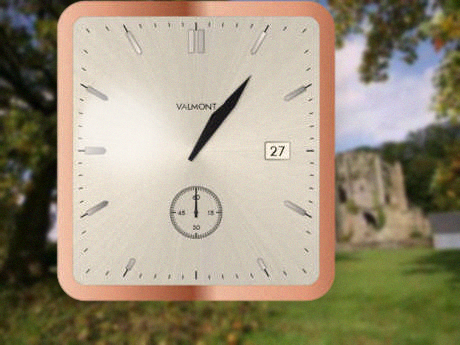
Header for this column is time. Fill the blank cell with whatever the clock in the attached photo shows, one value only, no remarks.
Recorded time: 1:06
